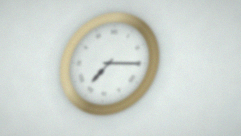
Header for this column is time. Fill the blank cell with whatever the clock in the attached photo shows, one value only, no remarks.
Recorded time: 7:15
